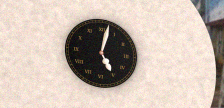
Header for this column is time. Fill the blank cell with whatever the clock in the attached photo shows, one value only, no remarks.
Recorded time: 5:02
